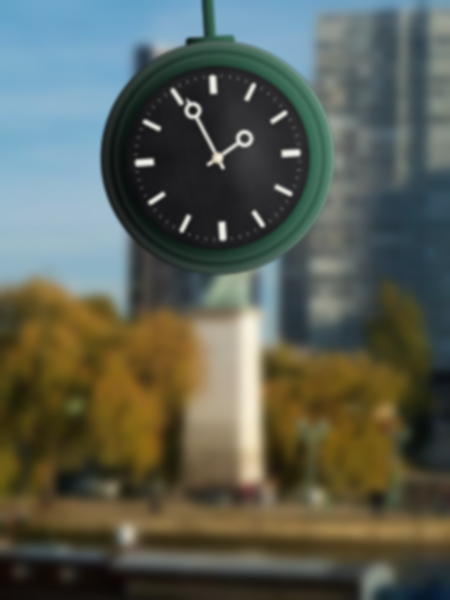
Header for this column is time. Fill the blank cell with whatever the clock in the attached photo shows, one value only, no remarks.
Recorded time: 1:56
